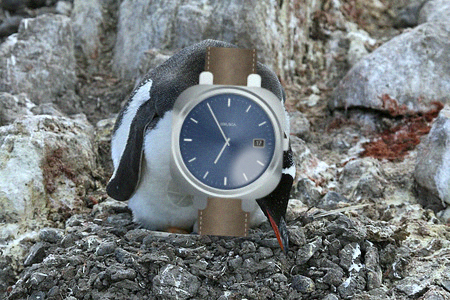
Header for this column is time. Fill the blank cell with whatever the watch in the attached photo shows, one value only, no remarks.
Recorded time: 6:55
